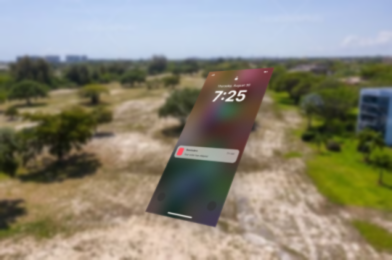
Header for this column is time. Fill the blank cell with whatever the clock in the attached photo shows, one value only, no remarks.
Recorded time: 7:25
